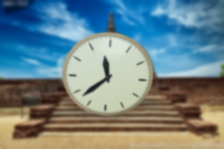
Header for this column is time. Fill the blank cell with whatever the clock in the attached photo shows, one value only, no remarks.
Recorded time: 11:38
